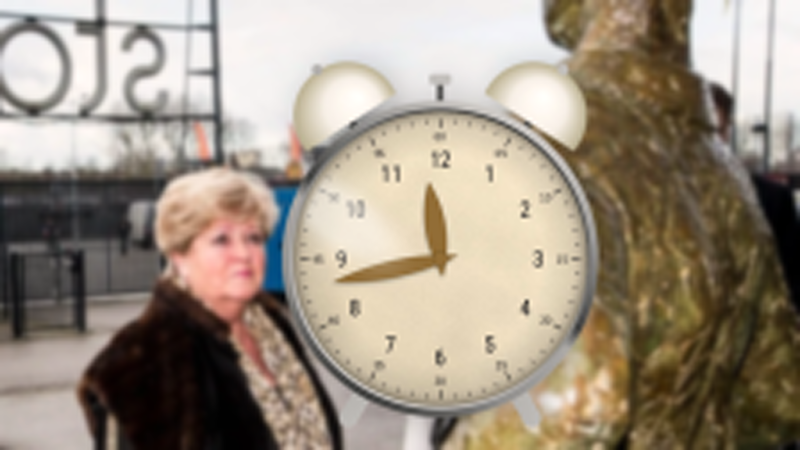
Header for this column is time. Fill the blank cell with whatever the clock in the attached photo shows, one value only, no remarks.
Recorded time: 11:43
